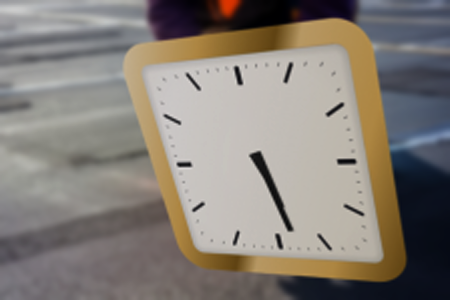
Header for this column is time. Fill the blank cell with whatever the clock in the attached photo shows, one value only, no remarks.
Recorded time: 5:28
